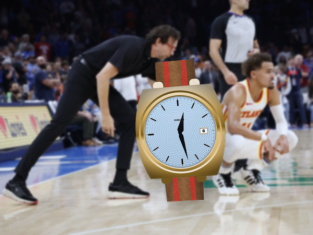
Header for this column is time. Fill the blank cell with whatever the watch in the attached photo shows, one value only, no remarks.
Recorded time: 12:28
